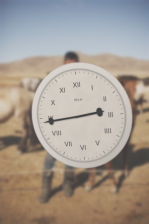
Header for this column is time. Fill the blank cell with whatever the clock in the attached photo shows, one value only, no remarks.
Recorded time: 2:44
